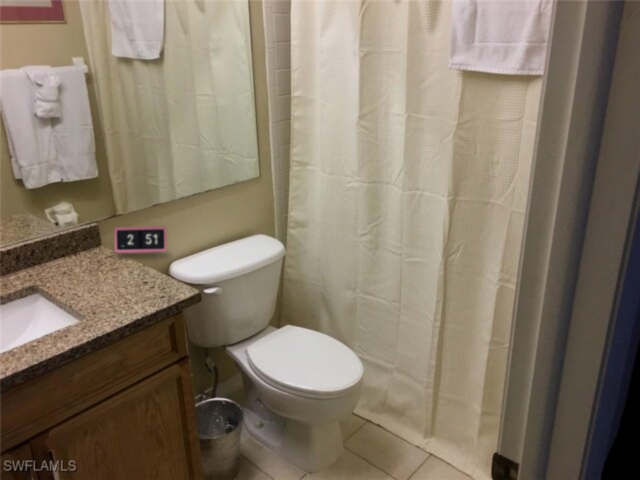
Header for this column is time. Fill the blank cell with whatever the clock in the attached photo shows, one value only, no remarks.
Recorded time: 2:51
